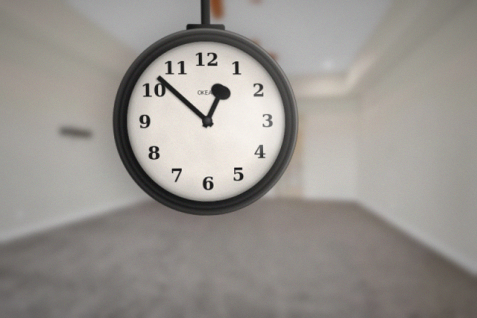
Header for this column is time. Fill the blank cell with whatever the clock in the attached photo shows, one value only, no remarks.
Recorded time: 12:52
